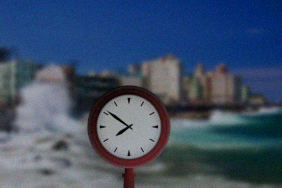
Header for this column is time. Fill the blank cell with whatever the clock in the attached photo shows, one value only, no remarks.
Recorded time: 7:51
